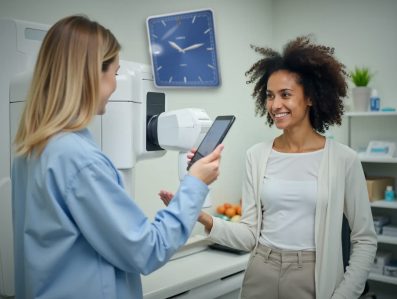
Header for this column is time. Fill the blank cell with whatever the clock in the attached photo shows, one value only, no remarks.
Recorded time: 10:13
